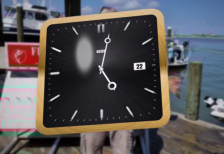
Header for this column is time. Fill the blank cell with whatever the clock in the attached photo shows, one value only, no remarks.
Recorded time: 5:02
